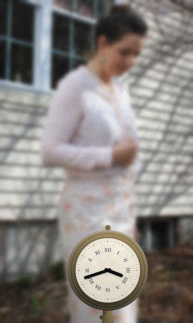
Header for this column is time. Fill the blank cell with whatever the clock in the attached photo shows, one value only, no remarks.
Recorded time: 3:42
